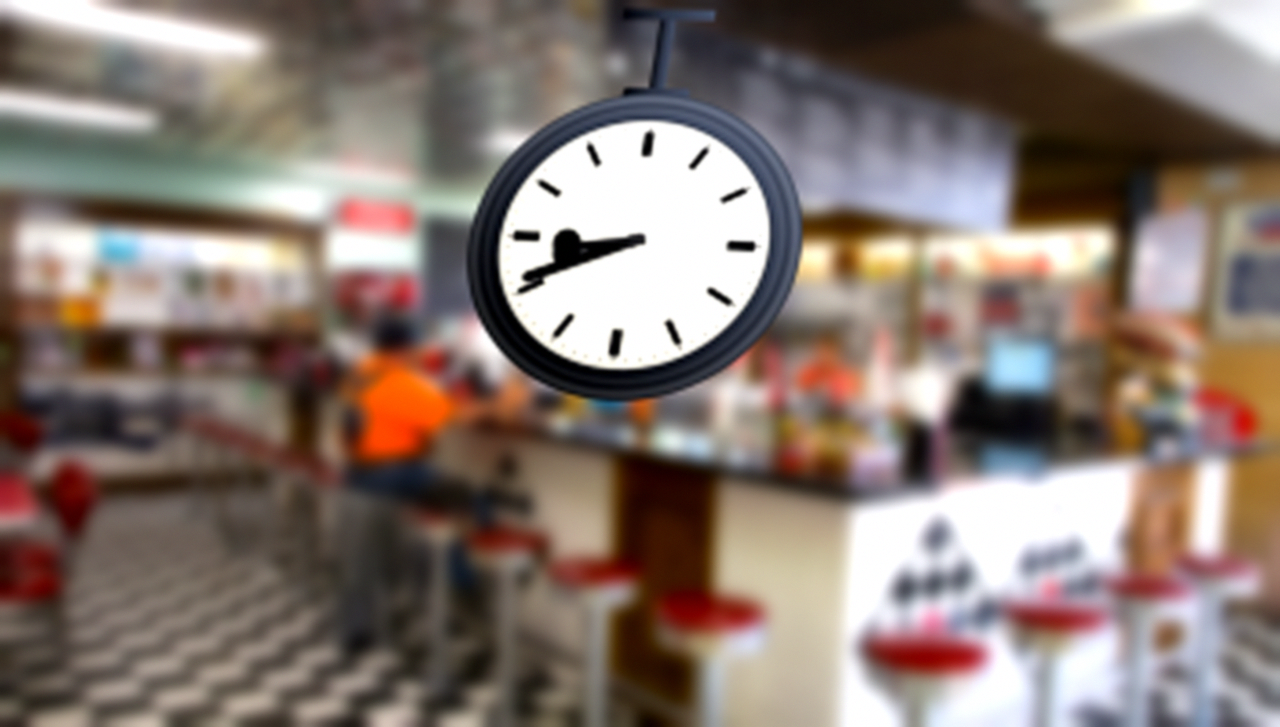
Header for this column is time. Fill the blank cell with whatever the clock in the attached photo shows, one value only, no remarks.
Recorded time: 8:41
